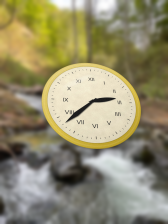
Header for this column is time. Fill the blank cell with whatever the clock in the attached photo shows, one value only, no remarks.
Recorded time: 2:38
